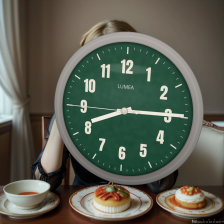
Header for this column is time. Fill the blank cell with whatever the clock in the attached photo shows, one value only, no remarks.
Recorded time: 8:14:45
